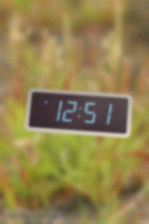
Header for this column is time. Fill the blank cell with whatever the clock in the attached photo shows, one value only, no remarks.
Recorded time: 12:51
